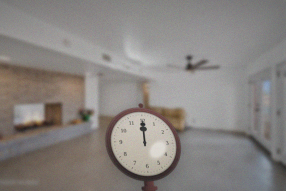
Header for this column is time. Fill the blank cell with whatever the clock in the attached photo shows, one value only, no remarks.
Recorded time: 12:00
